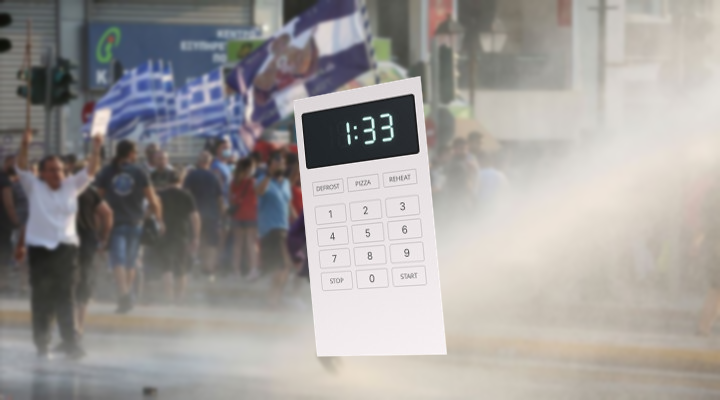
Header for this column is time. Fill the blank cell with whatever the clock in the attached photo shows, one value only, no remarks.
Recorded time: 1:33
